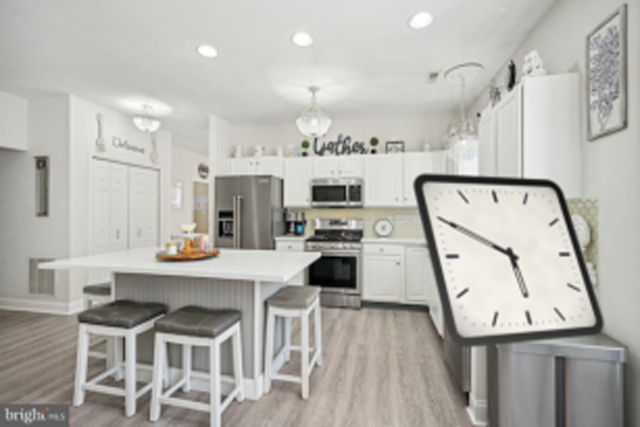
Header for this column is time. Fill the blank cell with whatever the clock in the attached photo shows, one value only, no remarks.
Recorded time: 5:50
